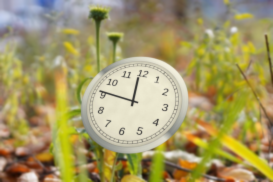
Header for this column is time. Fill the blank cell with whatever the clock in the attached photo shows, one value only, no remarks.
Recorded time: 11:46
